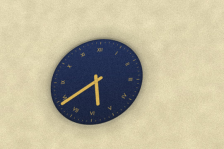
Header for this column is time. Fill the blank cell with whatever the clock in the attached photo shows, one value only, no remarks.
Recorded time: 5:39
